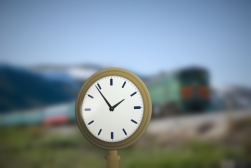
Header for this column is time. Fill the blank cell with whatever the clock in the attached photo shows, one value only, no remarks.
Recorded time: 1:54
